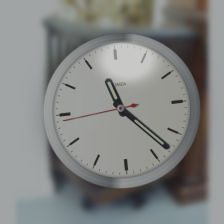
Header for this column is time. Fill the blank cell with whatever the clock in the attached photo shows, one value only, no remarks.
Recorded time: 11:22:44
